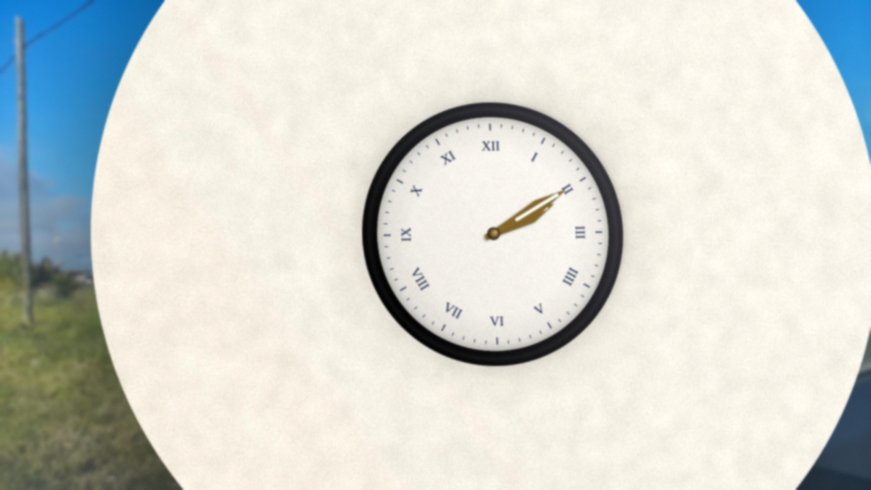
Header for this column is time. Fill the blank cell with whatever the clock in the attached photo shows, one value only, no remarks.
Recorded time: 2:10
